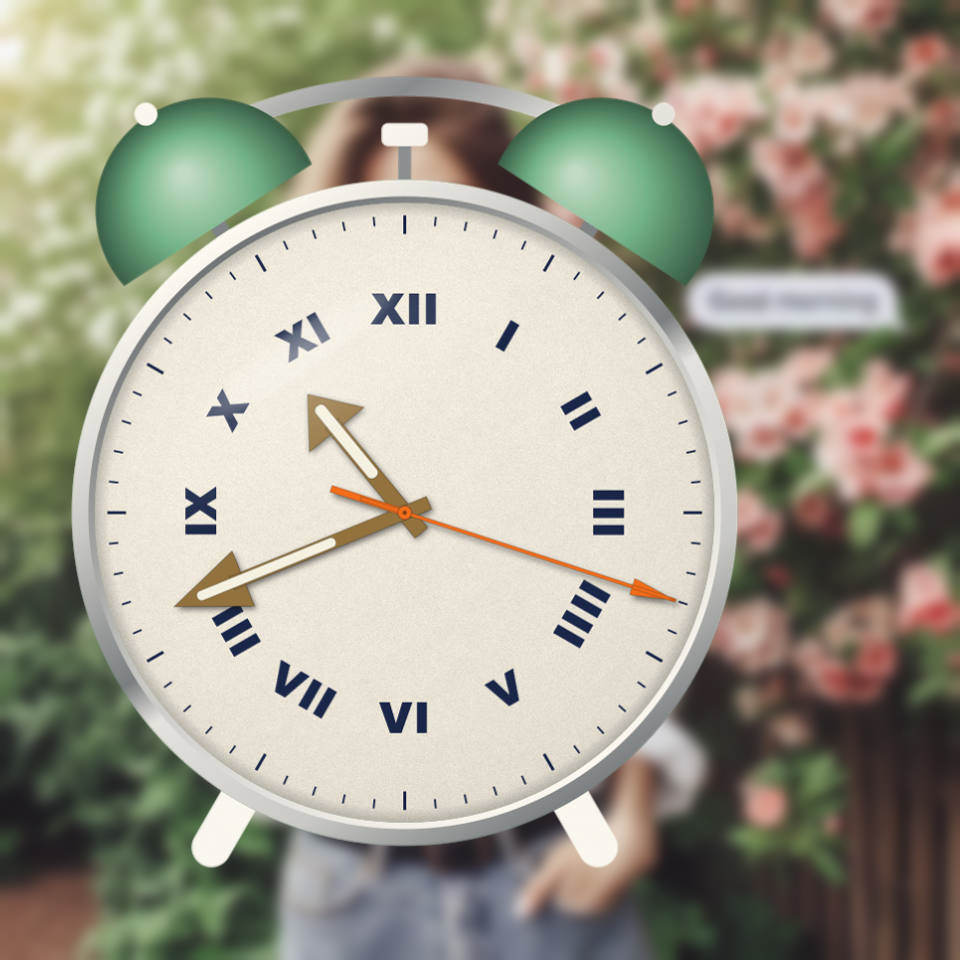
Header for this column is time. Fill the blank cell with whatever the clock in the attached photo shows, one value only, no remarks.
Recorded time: 10:41:18
